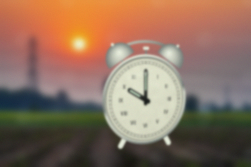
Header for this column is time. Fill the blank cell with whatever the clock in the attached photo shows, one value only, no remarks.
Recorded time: 10:00
